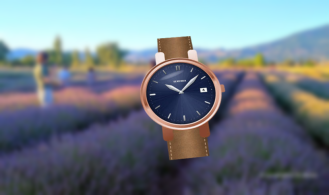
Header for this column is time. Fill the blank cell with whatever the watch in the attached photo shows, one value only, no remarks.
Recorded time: 10:08
